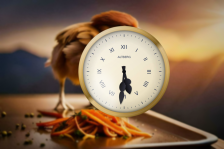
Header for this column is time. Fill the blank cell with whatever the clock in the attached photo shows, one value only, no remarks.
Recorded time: 5:31
